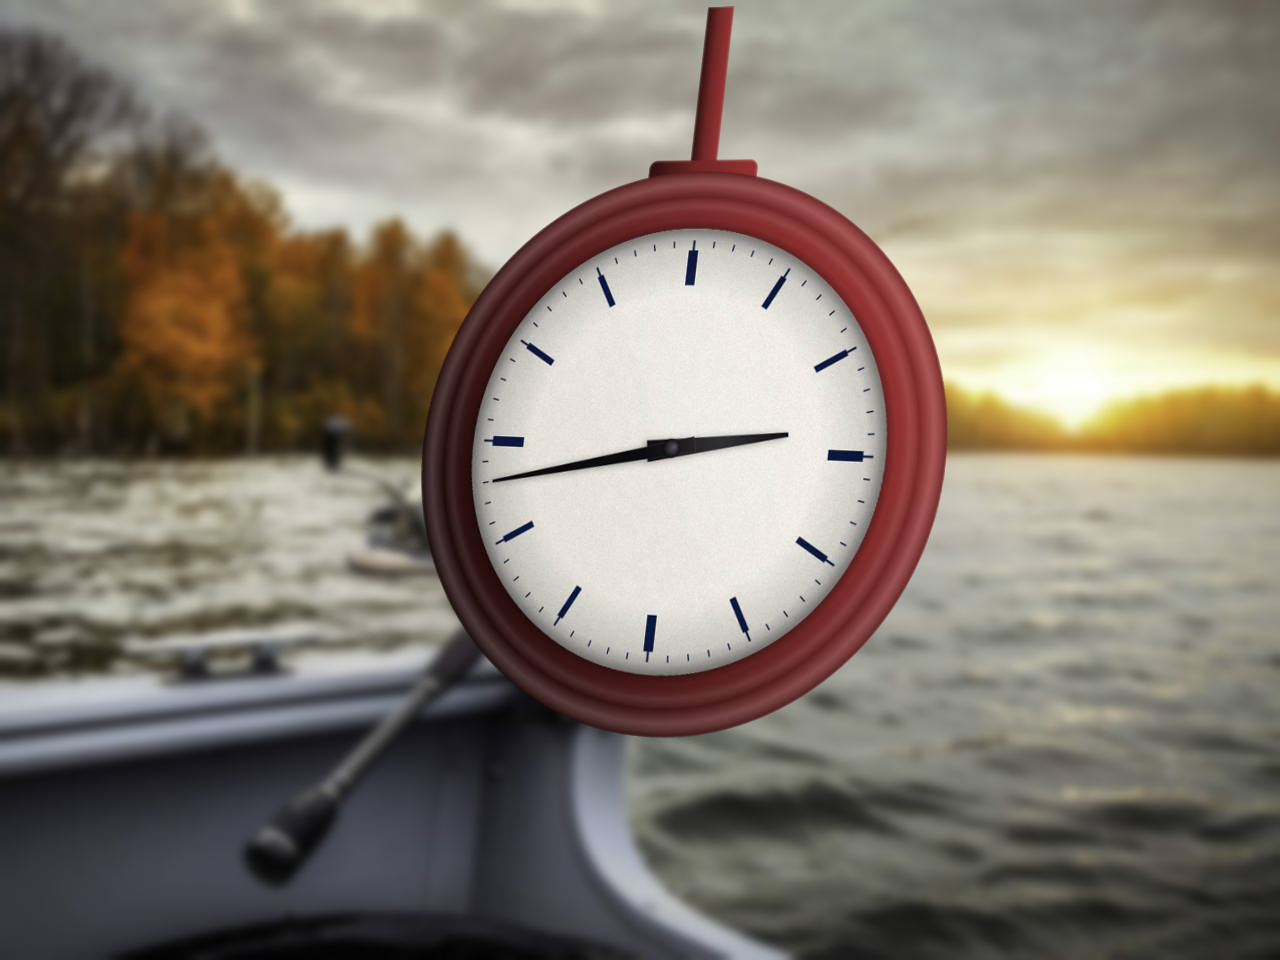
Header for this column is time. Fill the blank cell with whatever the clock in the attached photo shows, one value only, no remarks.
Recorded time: 2:43
